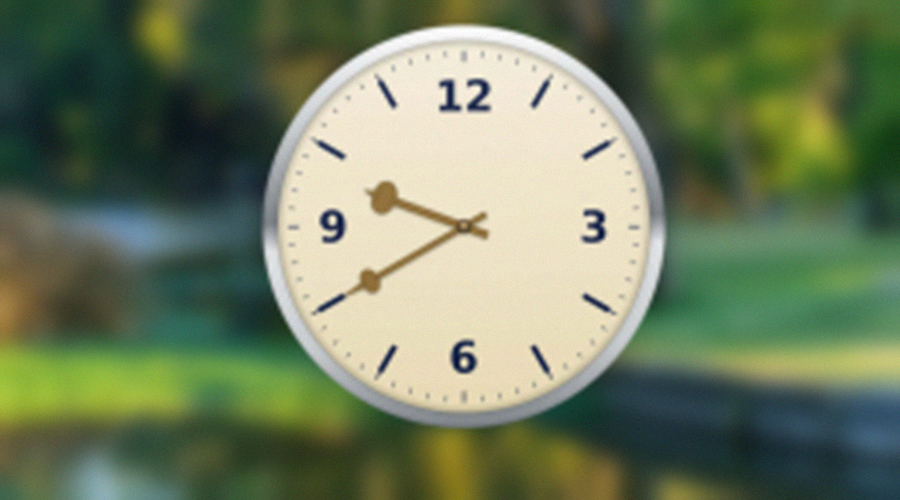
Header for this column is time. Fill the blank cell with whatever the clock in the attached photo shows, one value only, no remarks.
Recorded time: 9:40
